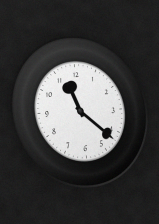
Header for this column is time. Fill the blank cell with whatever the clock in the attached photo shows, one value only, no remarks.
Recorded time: 11:22
